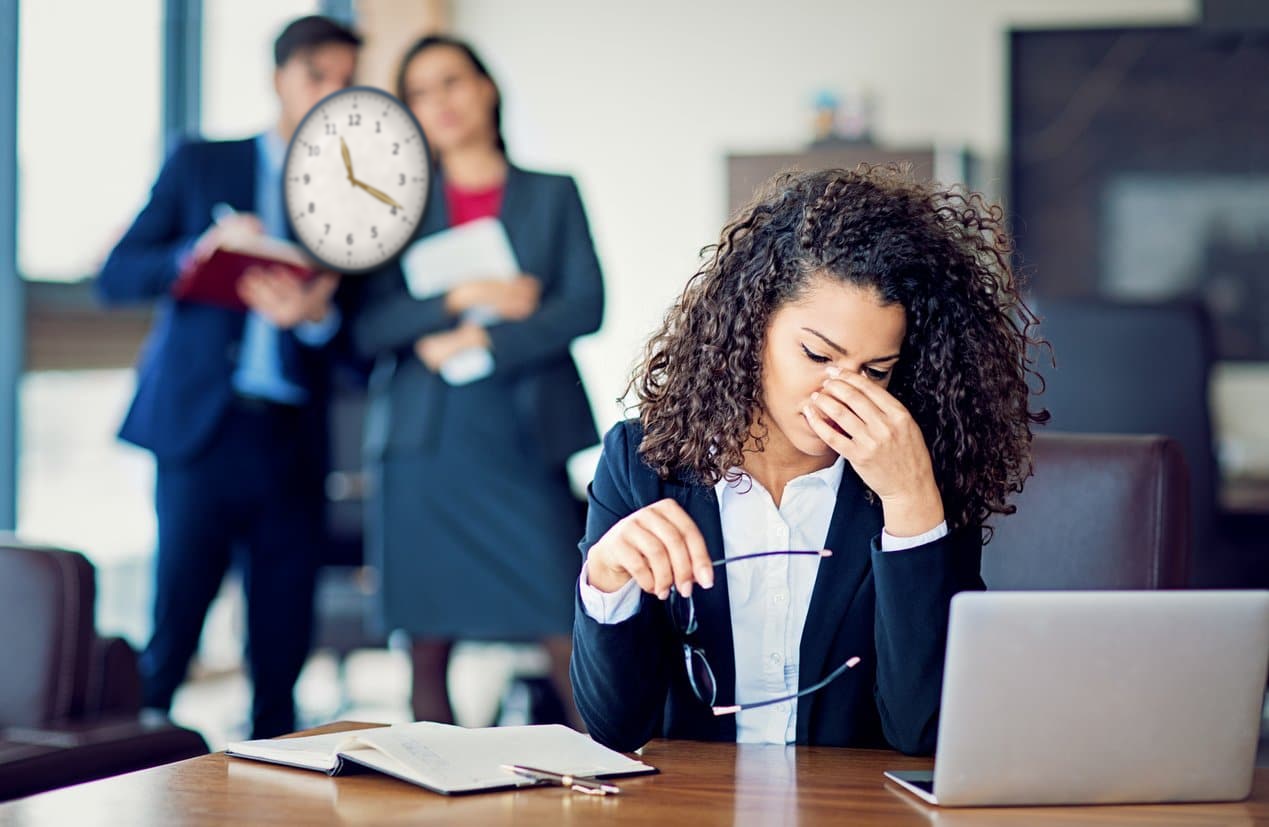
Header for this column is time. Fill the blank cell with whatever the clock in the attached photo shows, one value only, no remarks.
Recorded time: 11:19
